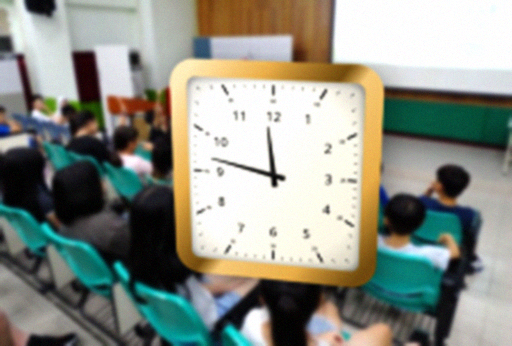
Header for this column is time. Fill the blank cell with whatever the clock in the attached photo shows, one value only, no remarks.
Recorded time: 11:47
